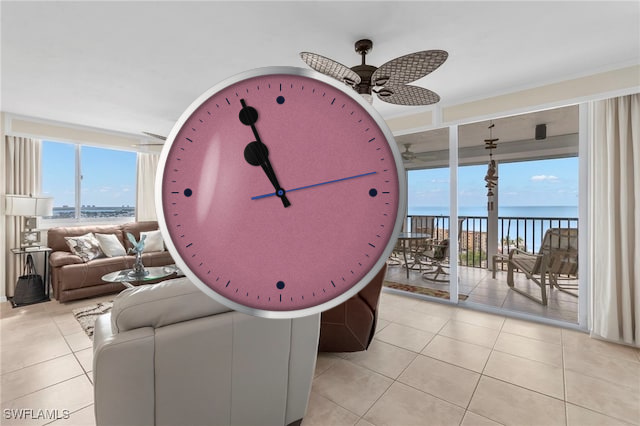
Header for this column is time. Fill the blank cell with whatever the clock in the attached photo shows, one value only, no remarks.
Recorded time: 10:56:13
